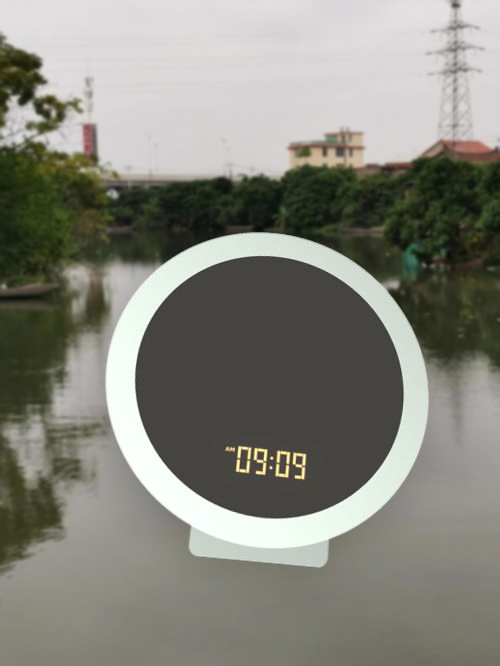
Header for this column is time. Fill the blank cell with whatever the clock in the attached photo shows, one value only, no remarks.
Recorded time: 9:09
